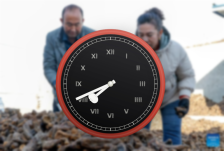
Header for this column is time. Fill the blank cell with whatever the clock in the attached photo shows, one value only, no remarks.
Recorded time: 7:41
